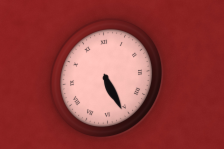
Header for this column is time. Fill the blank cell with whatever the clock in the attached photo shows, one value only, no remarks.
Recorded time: 5:26
